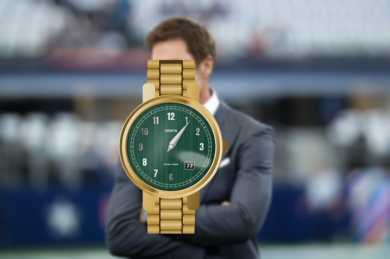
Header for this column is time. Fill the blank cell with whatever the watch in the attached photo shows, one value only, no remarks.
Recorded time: 1:06
